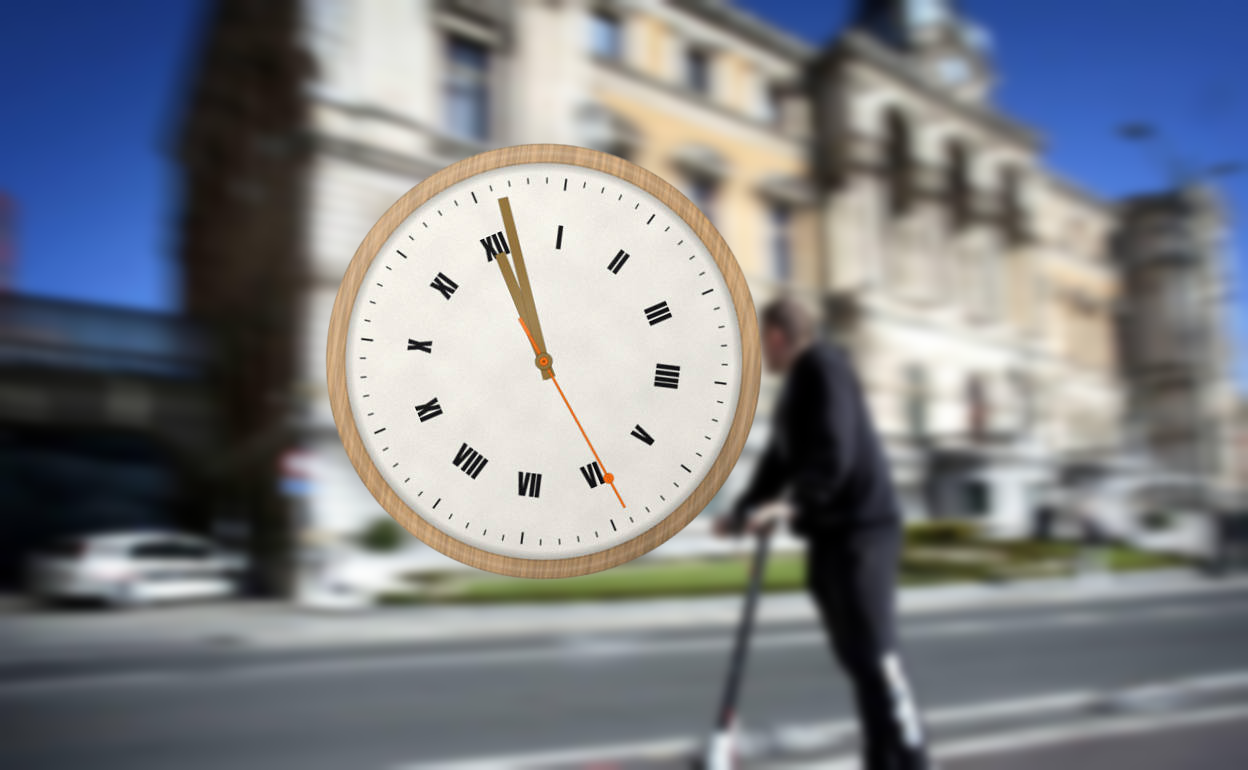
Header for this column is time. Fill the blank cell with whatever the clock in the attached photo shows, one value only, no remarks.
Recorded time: 12:01:29
